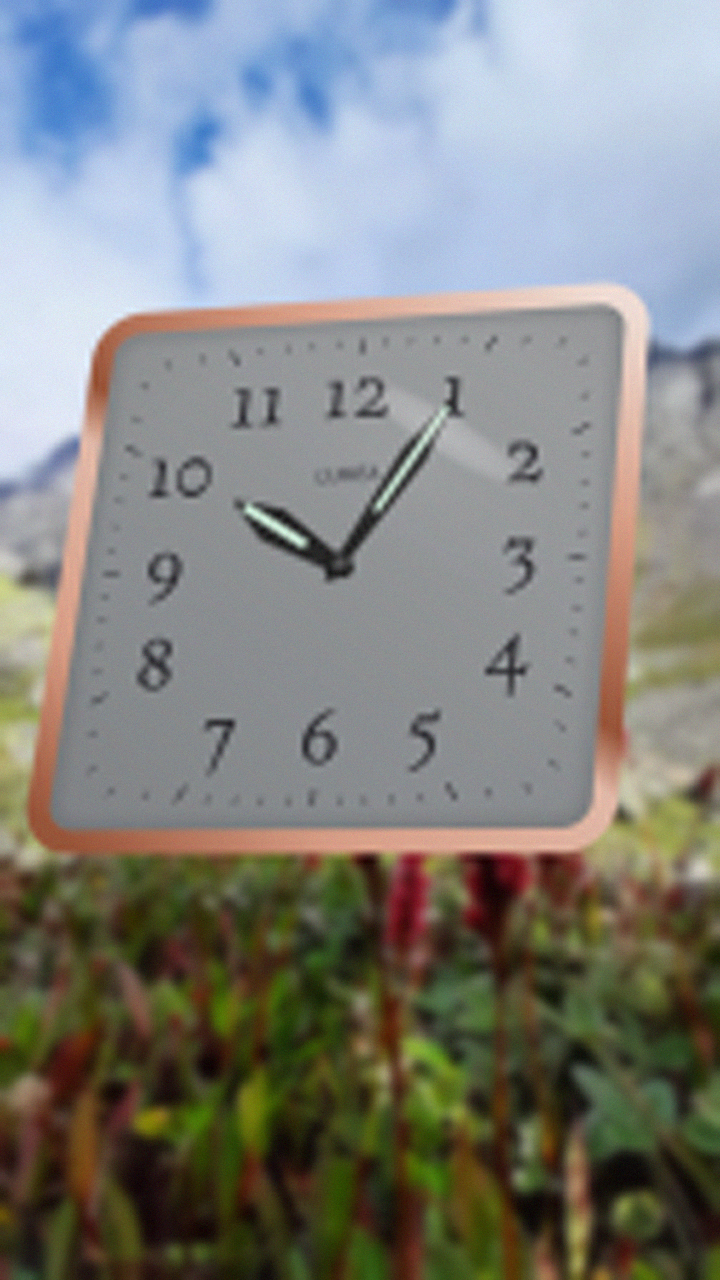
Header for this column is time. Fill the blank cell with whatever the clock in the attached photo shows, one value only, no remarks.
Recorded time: 10:05
